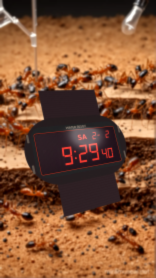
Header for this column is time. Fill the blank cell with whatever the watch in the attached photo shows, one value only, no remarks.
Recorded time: 9:29:40
